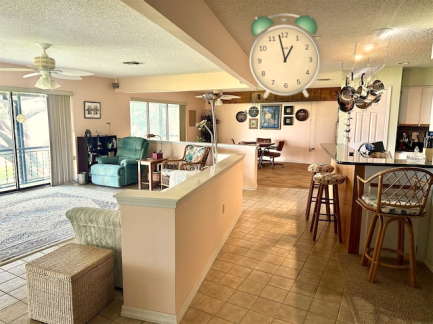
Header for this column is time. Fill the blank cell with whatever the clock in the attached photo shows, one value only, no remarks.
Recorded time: 12:58
